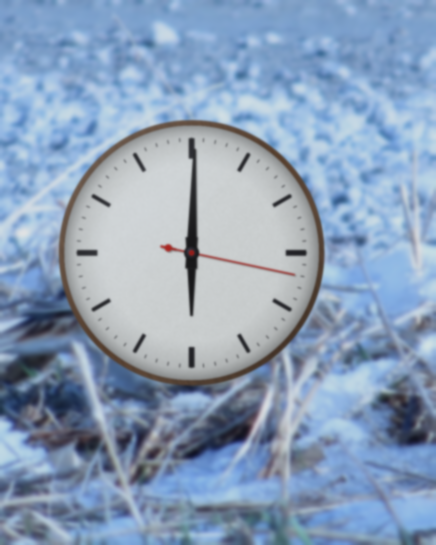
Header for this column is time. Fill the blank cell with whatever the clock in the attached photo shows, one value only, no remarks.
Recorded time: 6:00:17
